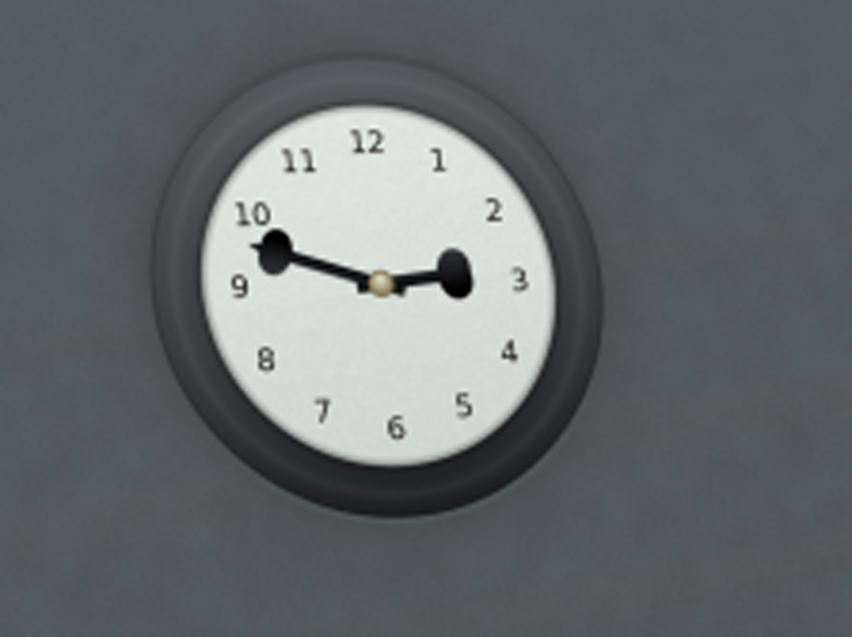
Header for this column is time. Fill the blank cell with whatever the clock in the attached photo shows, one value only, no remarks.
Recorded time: 2:48
